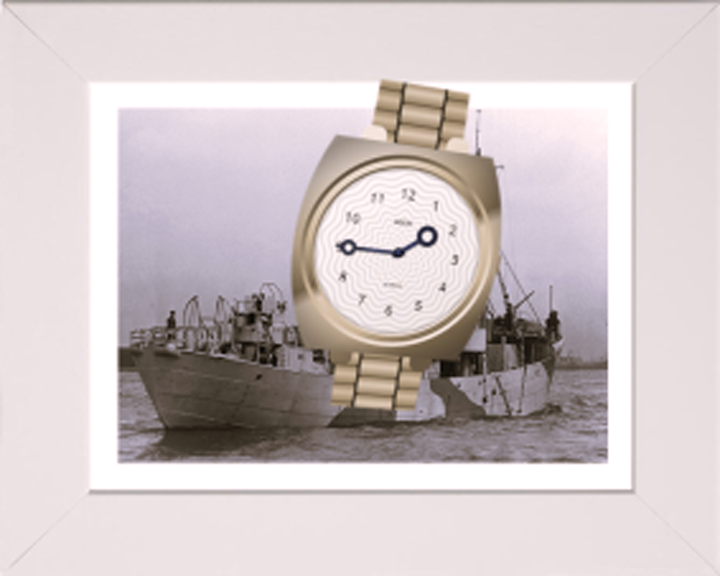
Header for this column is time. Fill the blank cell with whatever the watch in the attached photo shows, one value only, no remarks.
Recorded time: 1:45
